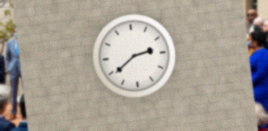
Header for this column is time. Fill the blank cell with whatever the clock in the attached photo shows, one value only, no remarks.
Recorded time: 2:39
